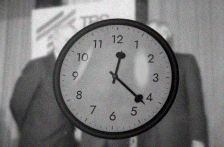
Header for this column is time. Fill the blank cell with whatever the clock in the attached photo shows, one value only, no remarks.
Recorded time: 12:22
